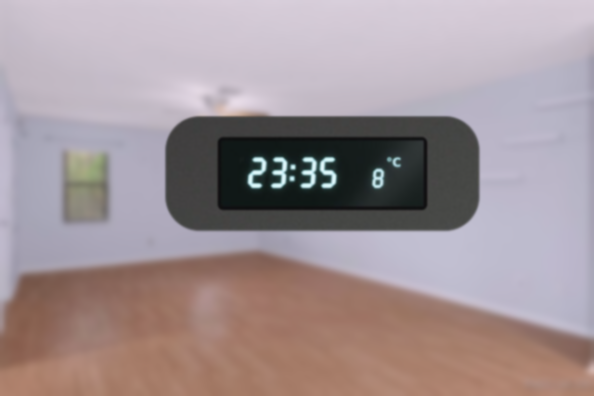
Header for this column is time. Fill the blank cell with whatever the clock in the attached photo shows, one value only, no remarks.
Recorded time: 23:35
